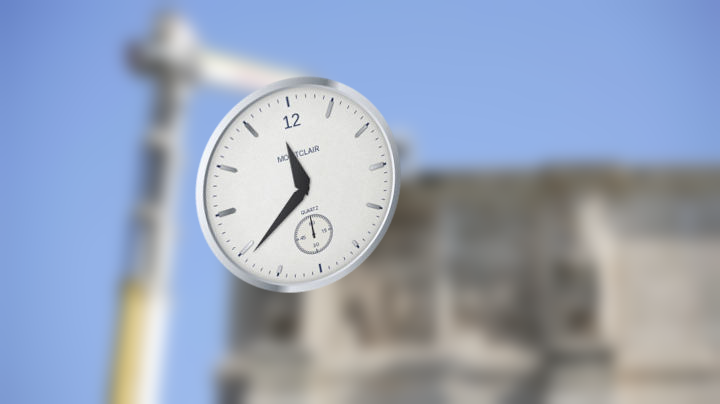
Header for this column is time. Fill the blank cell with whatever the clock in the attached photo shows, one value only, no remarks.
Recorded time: 11:39
